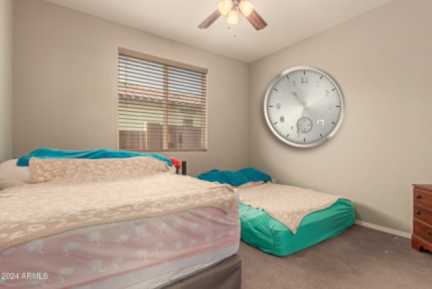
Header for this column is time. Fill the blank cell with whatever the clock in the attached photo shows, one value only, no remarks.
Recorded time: 10:32
